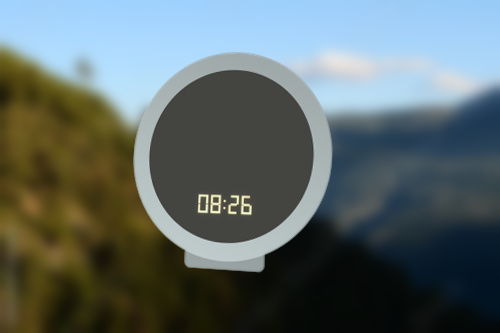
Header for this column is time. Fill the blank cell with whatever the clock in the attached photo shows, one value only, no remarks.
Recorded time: 8:26
